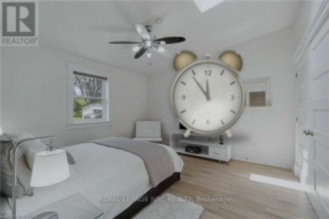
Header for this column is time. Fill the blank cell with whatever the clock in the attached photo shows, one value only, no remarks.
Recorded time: 11:54
